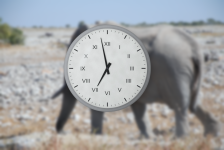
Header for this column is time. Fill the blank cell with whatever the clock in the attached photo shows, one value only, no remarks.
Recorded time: 6:58
